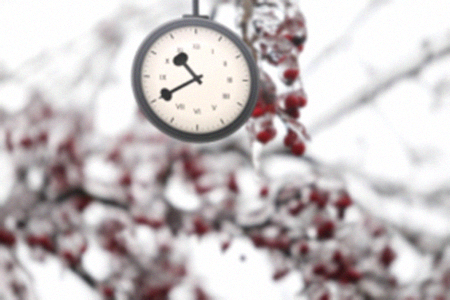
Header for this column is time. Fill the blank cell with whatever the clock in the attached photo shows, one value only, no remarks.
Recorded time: 10:40
